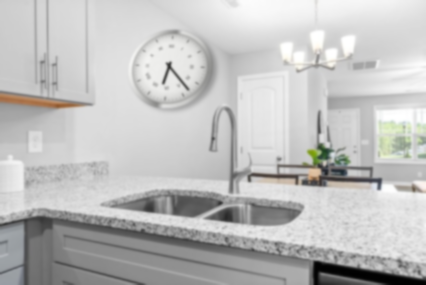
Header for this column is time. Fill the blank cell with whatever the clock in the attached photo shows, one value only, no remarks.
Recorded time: 6:23
